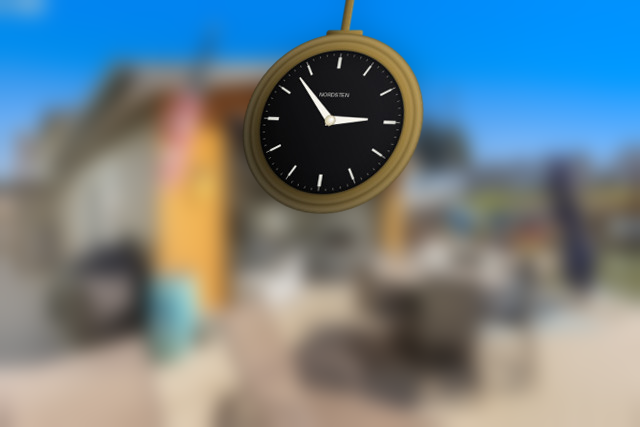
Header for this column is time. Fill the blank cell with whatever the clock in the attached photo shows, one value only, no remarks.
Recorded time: 2:53
